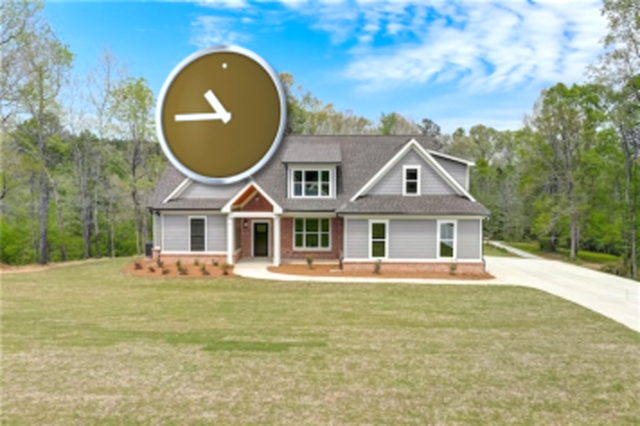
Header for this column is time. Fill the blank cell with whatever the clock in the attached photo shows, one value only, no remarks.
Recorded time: 10:45
